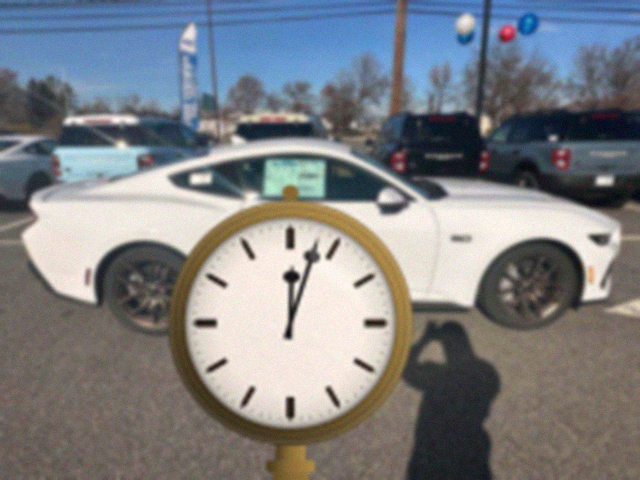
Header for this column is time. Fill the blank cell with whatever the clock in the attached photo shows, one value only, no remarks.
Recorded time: 12:03
